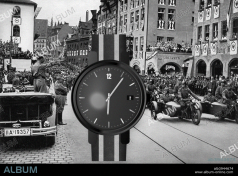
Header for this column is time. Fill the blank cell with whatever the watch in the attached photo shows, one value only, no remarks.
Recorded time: 6:06
